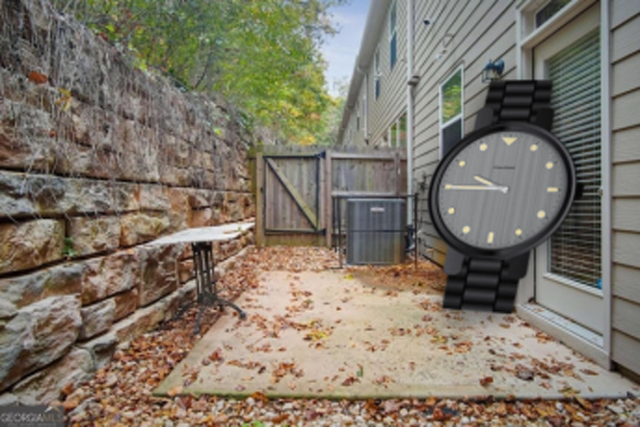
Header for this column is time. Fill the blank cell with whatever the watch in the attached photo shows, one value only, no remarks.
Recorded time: 9:45
